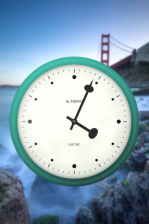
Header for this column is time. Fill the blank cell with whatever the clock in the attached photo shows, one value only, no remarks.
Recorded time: 4:04
